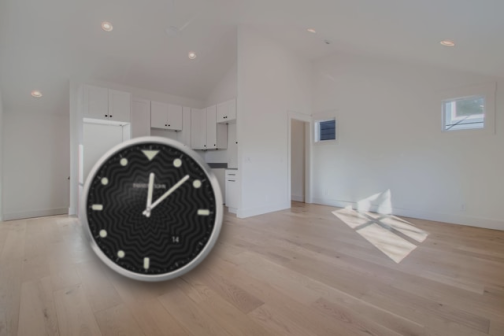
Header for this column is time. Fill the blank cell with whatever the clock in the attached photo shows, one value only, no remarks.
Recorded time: 12:08
